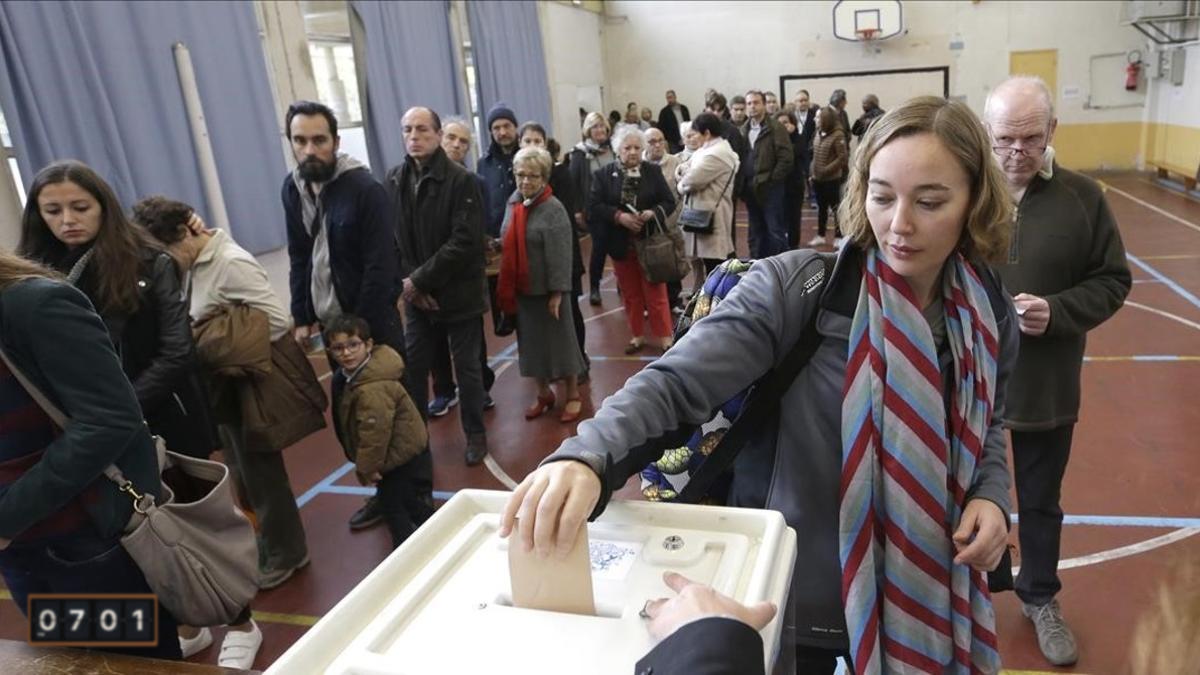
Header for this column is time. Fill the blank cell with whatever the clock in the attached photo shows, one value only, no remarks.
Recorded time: 7:01
